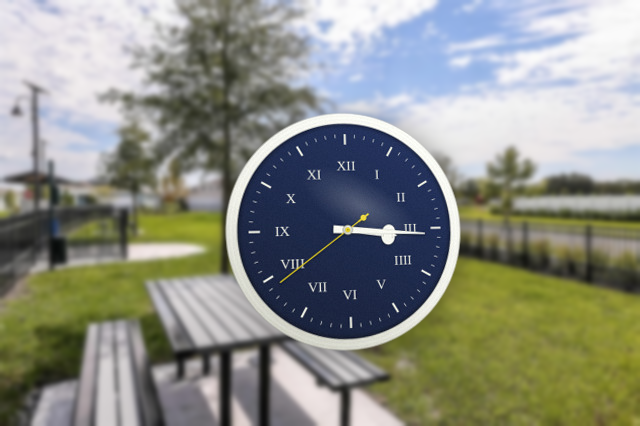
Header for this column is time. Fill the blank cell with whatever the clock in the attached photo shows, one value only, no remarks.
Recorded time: 3:15:39
